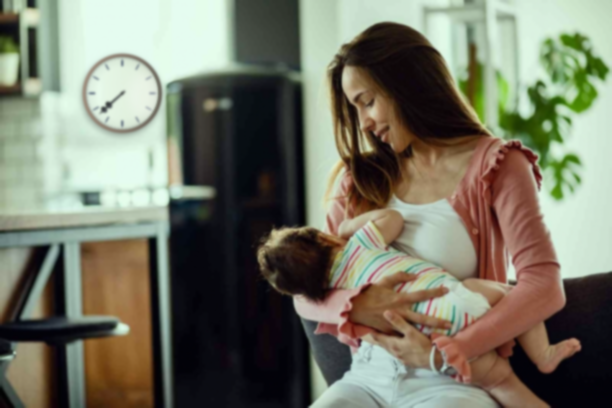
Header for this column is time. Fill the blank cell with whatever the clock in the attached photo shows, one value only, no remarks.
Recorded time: 7:38
